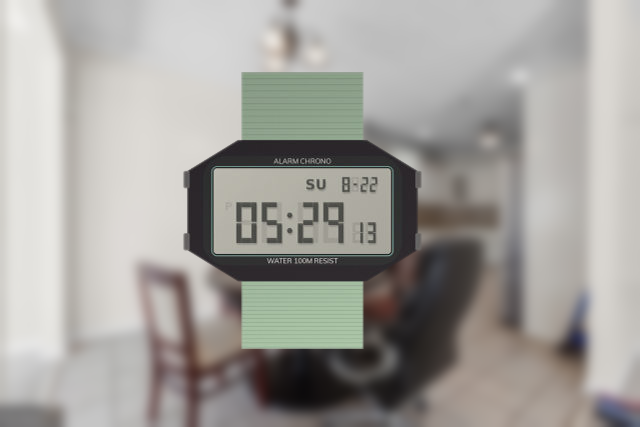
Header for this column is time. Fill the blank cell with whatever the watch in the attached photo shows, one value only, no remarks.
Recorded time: 5:29:13
